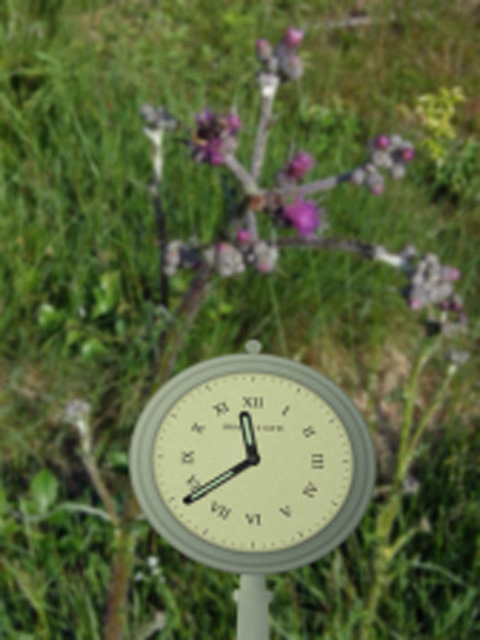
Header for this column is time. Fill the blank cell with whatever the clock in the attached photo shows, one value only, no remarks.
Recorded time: 11:39
